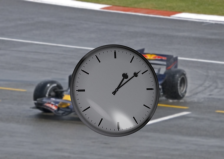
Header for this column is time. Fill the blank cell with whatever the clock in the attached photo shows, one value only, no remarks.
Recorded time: 1:09
